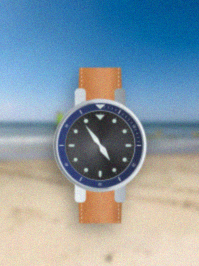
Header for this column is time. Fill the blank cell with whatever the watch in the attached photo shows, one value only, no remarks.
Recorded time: 4:54
